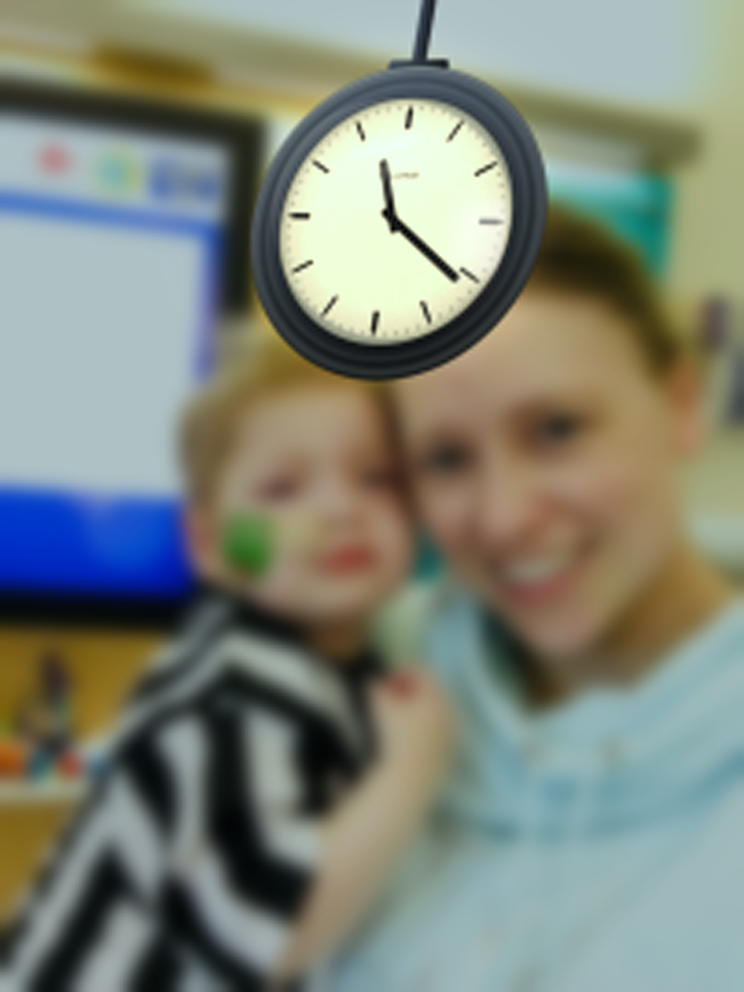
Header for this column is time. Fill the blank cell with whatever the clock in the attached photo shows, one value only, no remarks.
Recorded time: 11:21
